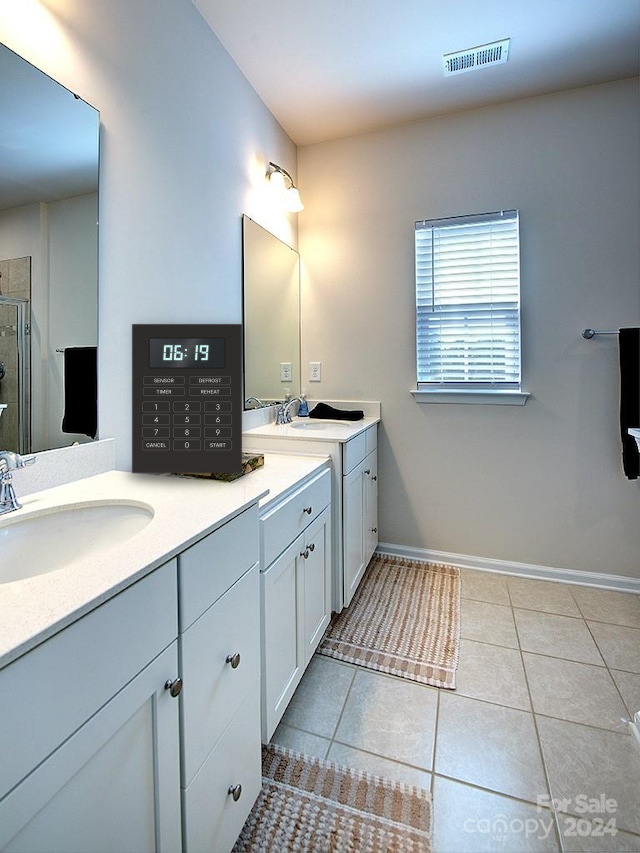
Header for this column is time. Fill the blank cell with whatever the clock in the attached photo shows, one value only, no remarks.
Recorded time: 6:19
